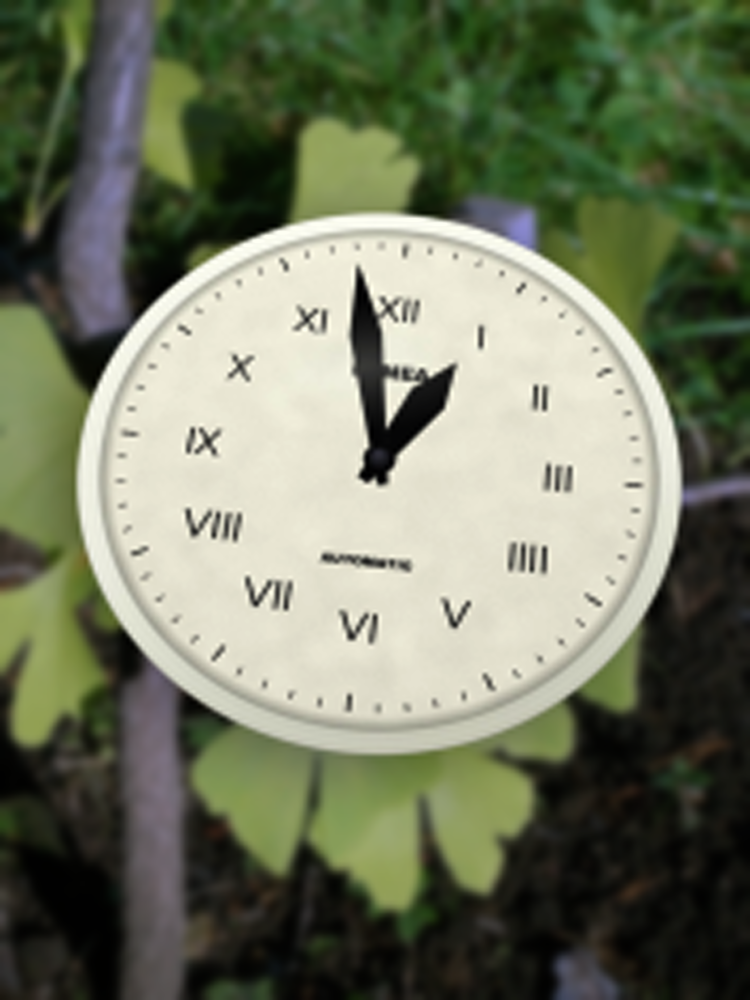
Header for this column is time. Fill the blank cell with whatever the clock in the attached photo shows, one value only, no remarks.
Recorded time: 12:58
